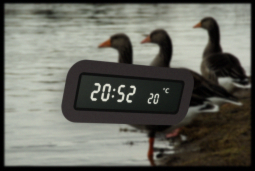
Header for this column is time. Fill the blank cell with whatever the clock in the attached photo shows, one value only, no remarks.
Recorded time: 20:52
